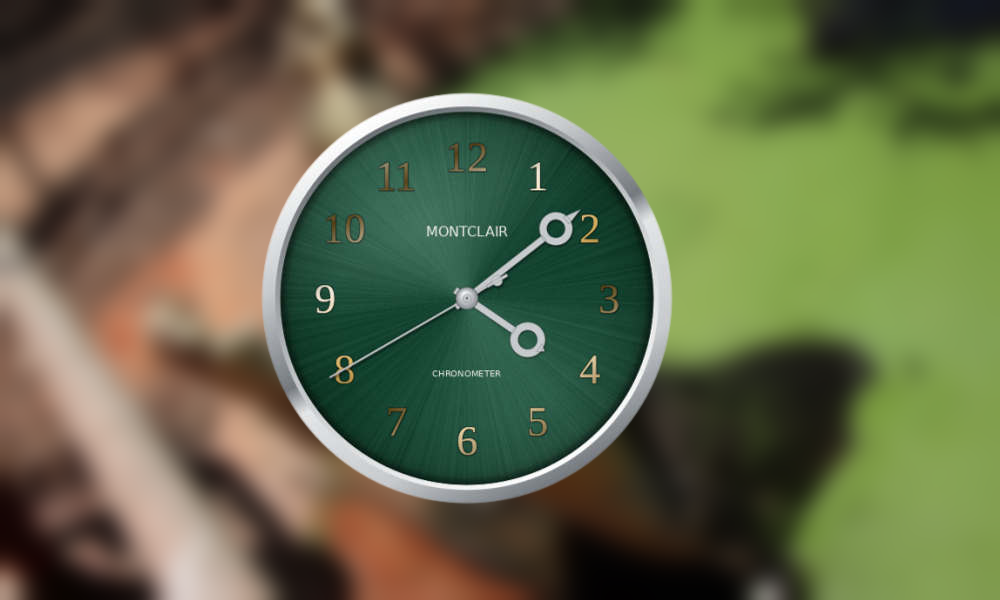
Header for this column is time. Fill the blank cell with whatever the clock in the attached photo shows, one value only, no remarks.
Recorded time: 4:08:40
